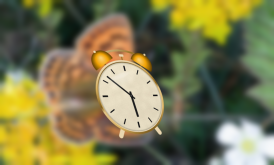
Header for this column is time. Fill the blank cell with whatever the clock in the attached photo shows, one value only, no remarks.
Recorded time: 5:52
